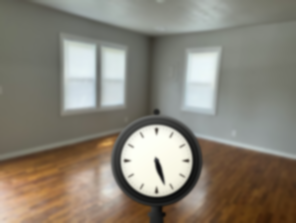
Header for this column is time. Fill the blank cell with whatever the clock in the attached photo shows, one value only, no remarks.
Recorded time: 5:27
